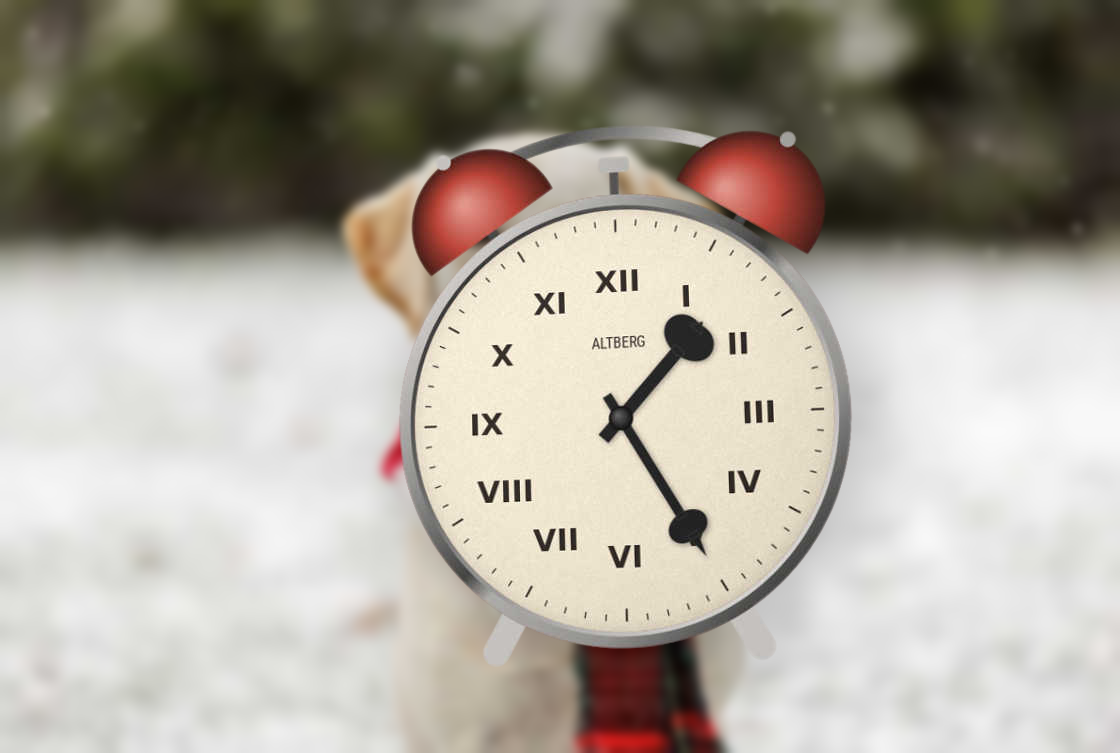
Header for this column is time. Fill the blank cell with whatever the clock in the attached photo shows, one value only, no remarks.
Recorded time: 1:25
